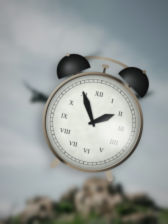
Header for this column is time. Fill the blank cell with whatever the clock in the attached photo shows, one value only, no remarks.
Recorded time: 1:55
